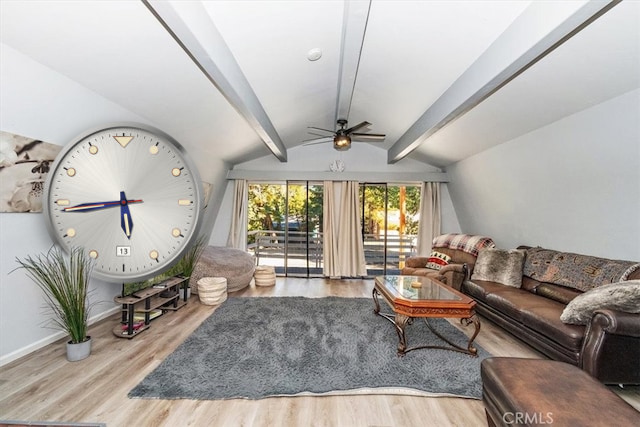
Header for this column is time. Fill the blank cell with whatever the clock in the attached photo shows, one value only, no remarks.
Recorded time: 5:43:44
